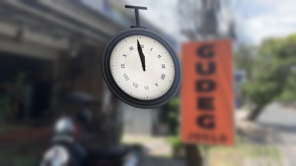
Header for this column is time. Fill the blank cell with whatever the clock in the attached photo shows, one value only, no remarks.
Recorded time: 11:59
